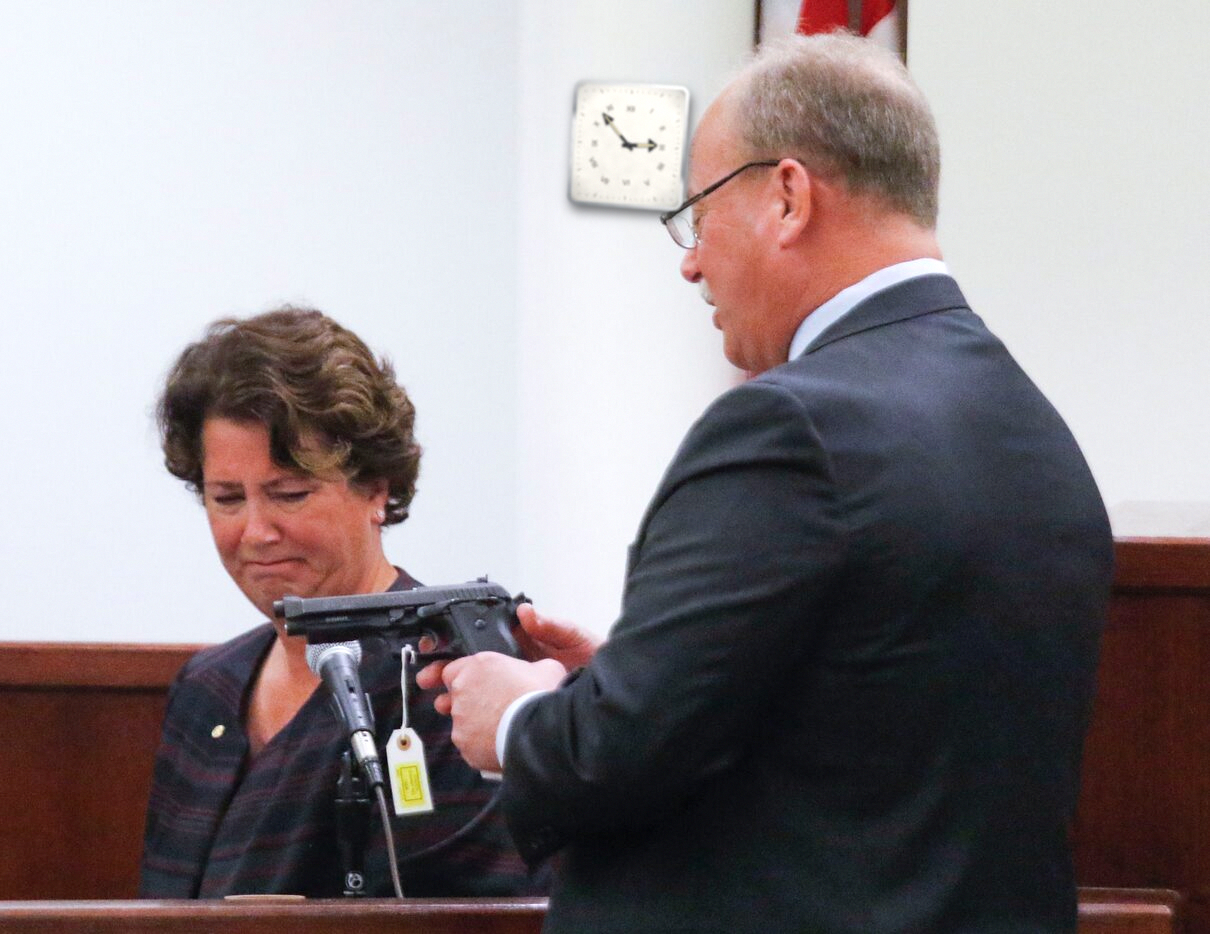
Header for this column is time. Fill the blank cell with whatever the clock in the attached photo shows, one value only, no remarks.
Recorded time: 2:53
